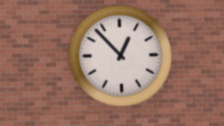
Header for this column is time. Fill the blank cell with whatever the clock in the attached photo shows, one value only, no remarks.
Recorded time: 12:53
